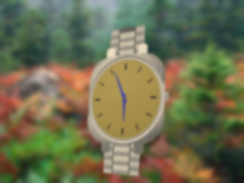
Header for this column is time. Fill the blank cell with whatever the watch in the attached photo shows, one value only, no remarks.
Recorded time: 5:56
